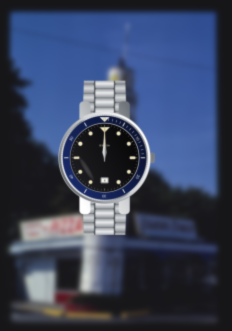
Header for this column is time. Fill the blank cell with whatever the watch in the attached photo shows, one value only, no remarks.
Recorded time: 12:00
